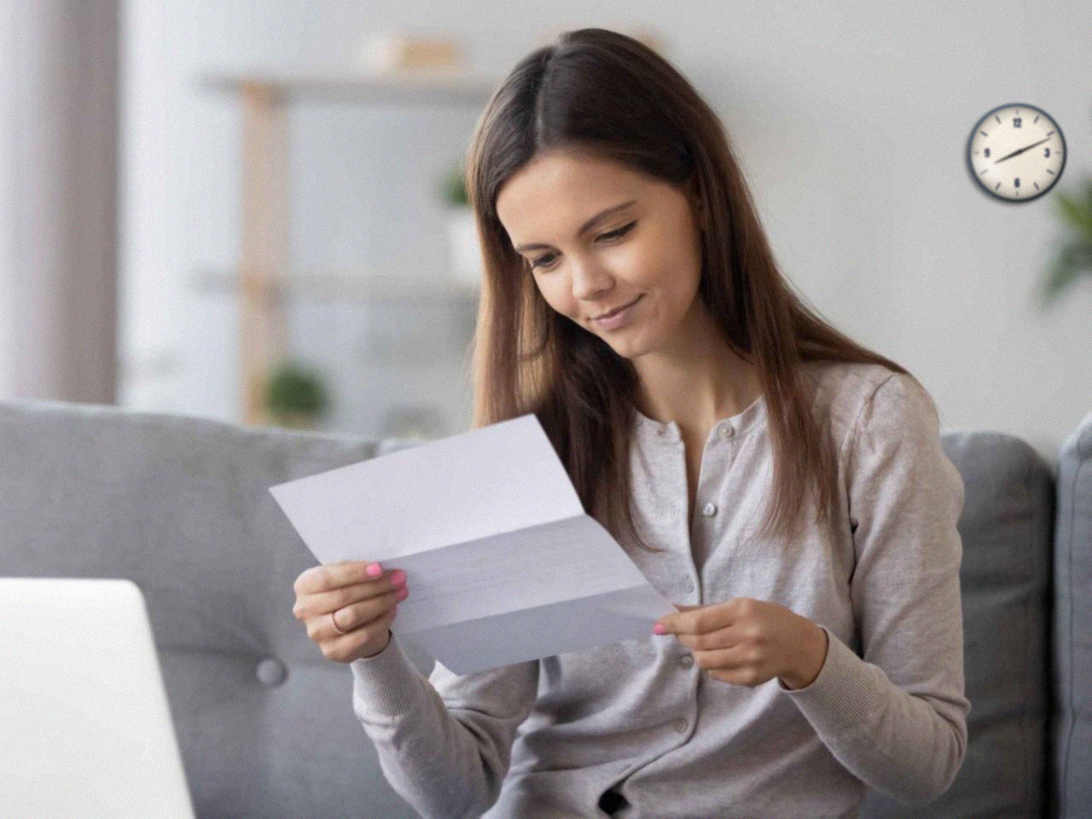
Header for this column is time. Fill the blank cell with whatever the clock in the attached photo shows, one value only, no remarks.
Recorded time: 8:11
